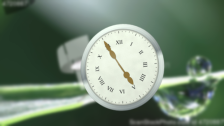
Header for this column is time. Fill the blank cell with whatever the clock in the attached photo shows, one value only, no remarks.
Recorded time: 4:55
